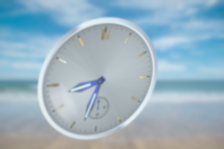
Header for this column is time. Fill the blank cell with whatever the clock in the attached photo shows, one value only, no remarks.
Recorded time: 8:33
